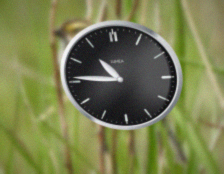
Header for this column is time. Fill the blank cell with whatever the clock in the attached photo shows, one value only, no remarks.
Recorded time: 10:46
